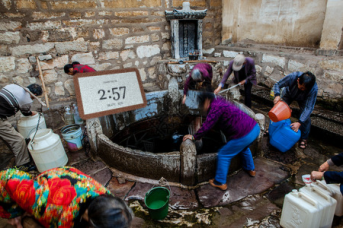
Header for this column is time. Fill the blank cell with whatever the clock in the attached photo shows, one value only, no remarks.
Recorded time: 2:57
